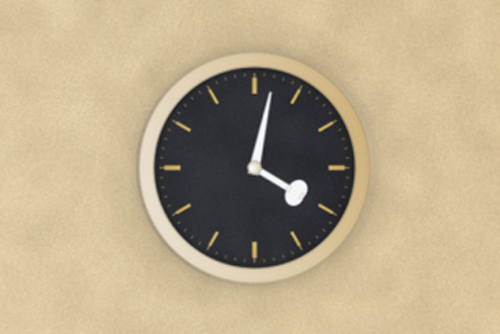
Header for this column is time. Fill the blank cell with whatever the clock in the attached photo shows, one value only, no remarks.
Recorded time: 4:02
